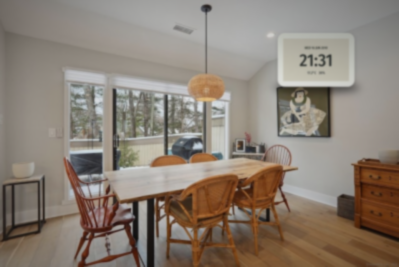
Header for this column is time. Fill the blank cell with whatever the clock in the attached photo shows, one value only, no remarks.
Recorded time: 21:31
